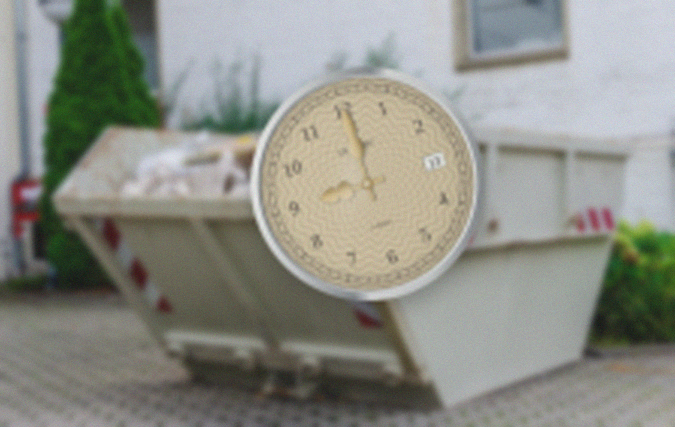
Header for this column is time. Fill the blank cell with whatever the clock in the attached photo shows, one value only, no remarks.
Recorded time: 9:00
